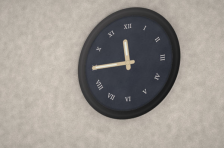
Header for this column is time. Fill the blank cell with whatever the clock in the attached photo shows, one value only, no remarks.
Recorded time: 11:45
